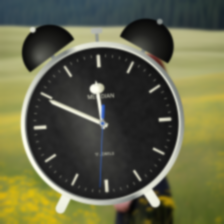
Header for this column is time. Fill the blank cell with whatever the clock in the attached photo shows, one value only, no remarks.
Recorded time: 11:49:31
